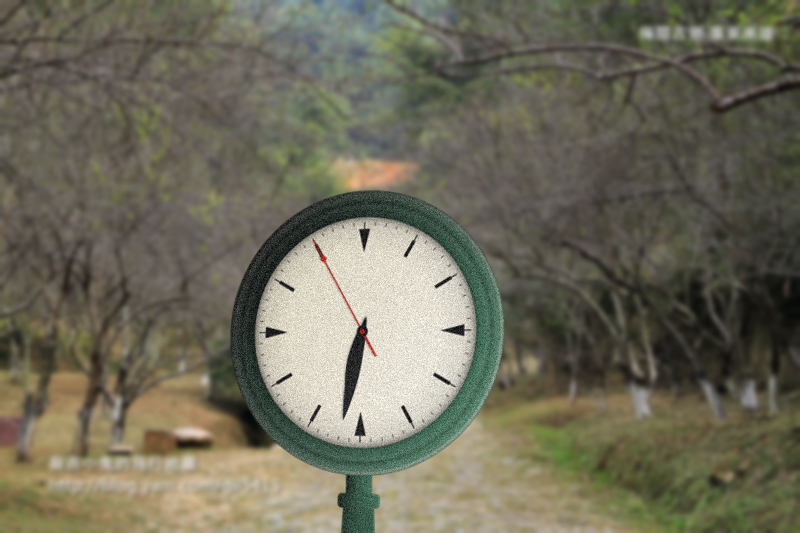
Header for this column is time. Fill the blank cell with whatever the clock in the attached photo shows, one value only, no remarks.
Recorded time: 6:31:55
